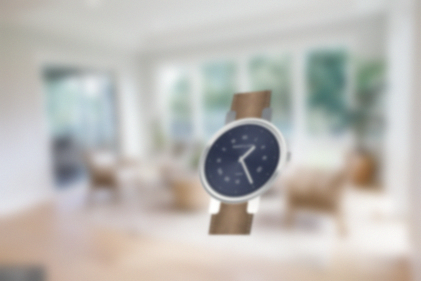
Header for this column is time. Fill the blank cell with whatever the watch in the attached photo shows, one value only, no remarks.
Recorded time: 1:25
